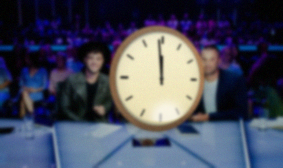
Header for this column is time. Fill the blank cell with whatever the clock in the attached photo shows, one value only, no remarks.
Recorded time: 11:59
